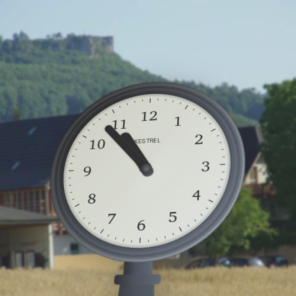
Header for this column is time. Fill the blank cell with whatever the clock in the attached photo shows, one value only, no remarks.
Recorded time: 10:53
